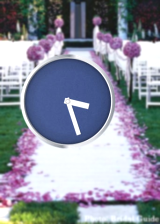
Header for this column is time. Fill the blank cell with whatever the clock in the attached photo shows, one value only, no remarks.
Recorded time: 3:27
